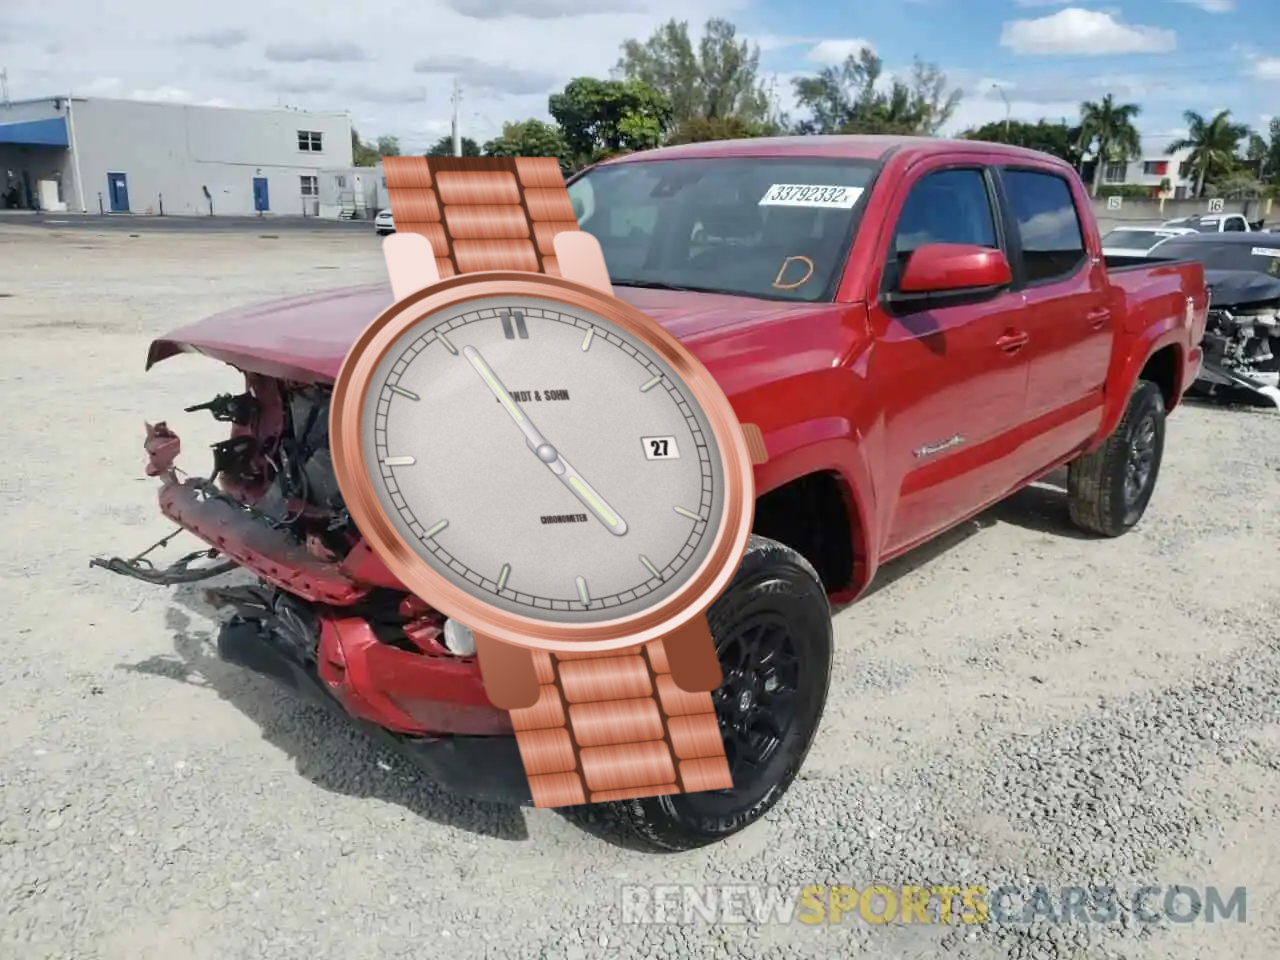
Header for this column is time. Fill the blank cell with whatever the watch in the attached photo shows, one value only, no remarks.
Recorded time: 4:56
